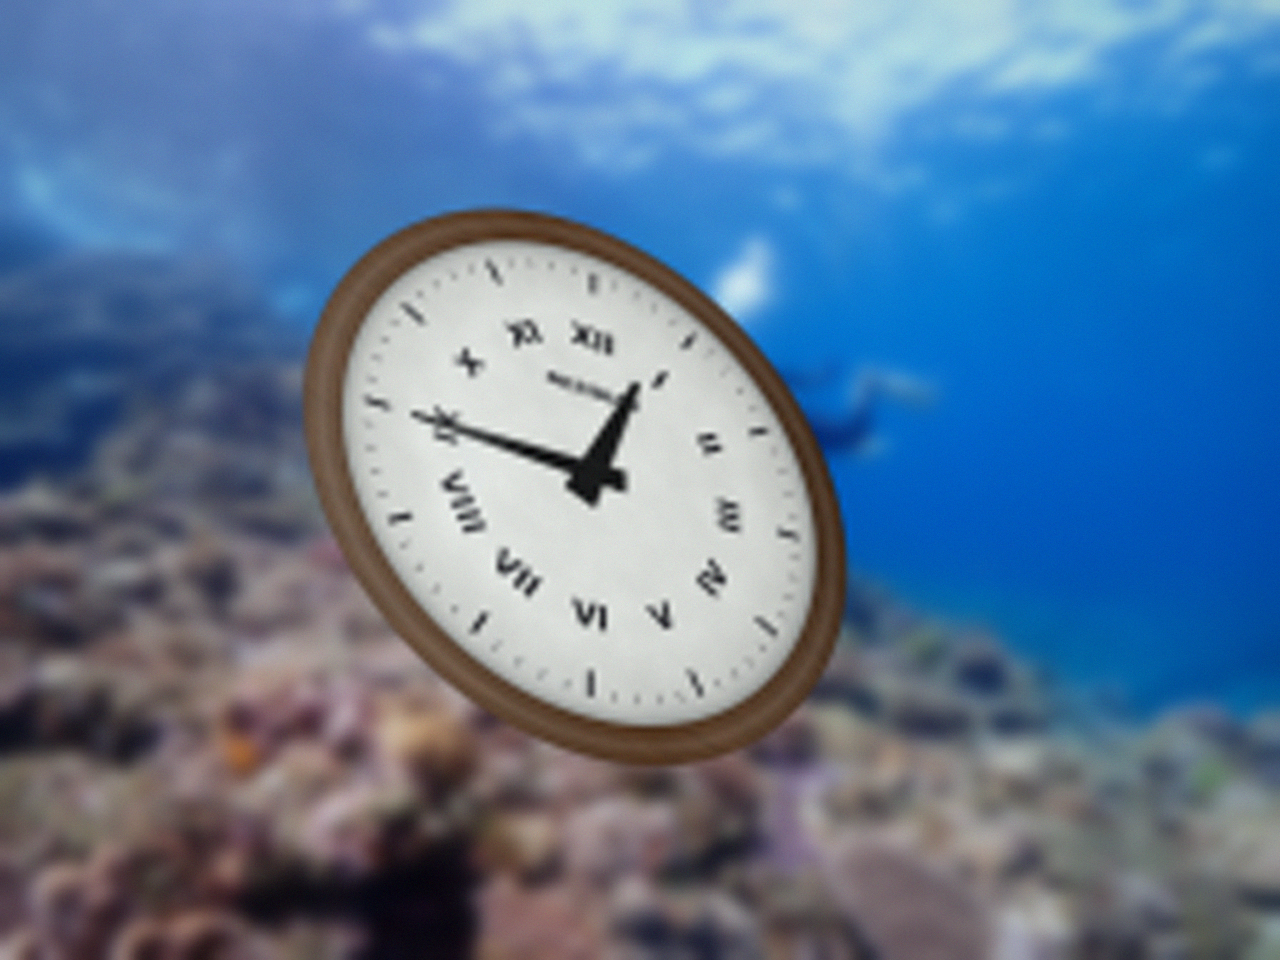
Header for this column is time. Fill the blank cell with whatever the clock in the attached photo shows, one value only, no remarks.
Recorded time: 12:45
